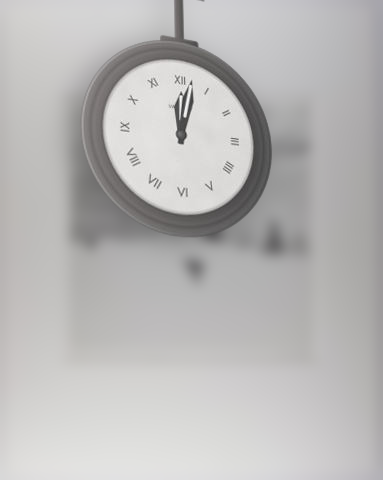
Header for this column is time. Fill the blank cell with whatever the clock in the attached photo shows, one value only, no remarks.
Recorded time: 12:02
